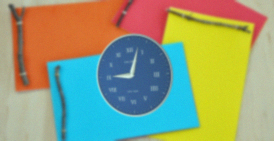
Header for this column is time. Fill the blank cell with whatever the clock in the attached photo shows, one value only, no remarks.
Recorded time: 9:03
